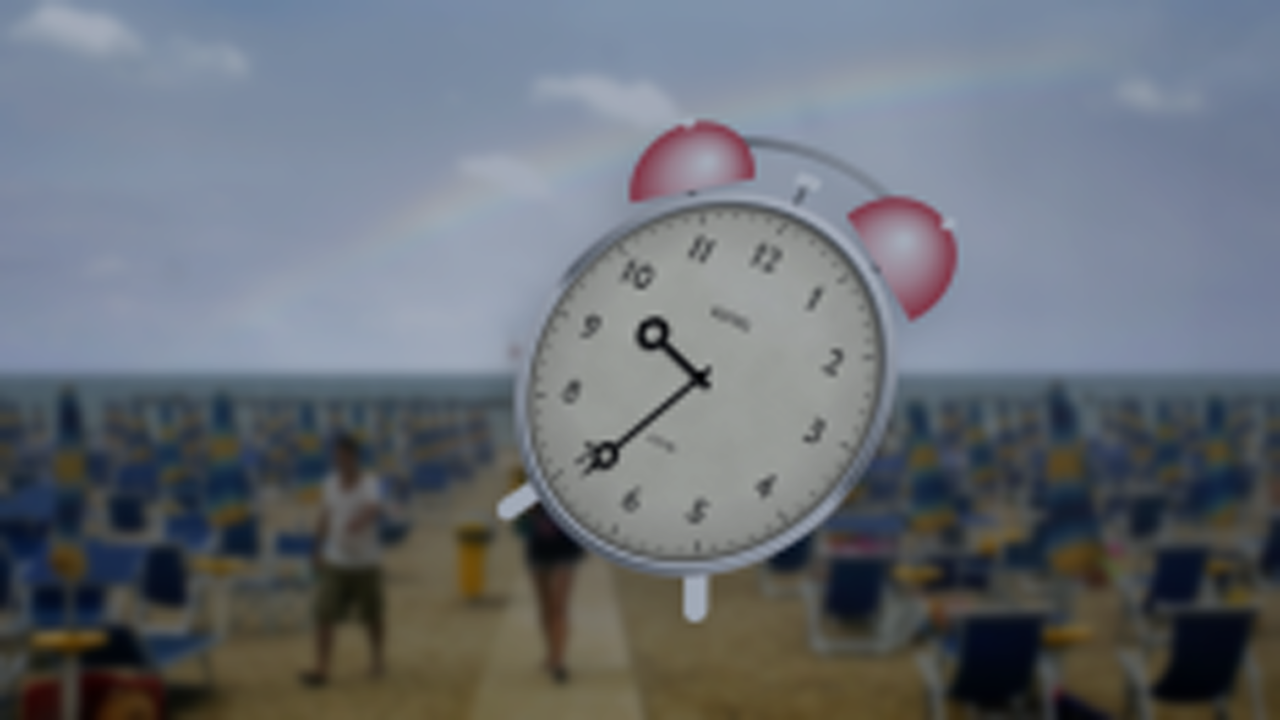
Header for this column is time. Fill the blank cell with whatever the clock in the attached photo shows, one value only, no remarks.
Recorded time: 9:34
